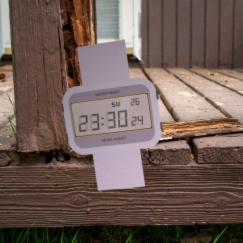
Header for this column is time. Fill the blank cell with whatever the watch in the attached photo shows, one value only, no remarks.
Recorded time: 23:30
